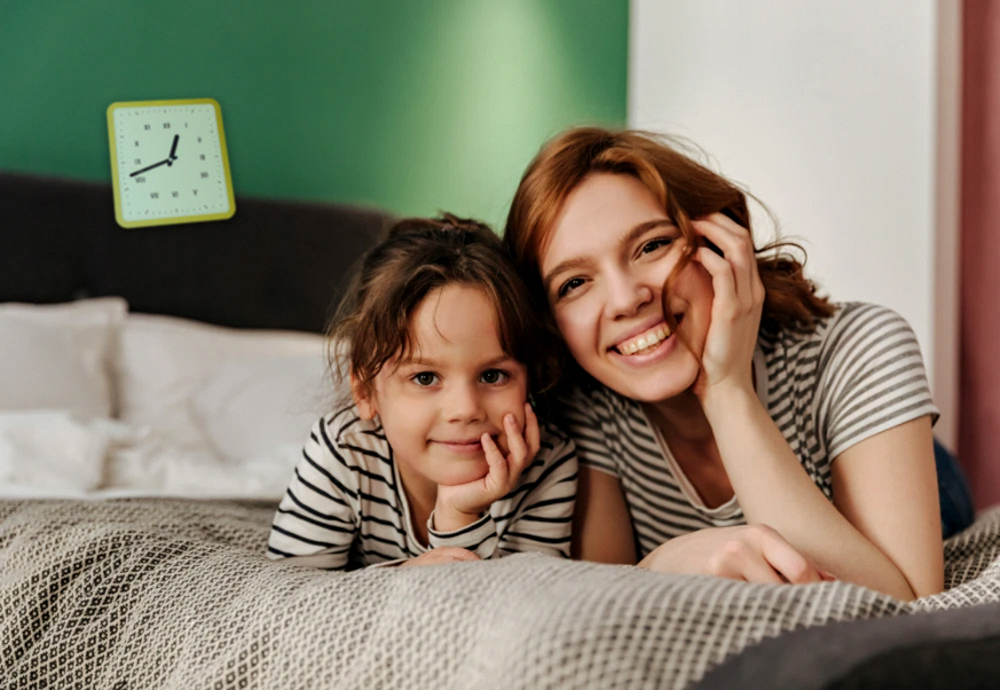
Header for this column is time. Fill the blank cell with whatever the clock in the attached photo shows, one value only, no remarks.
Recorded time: 12:42
